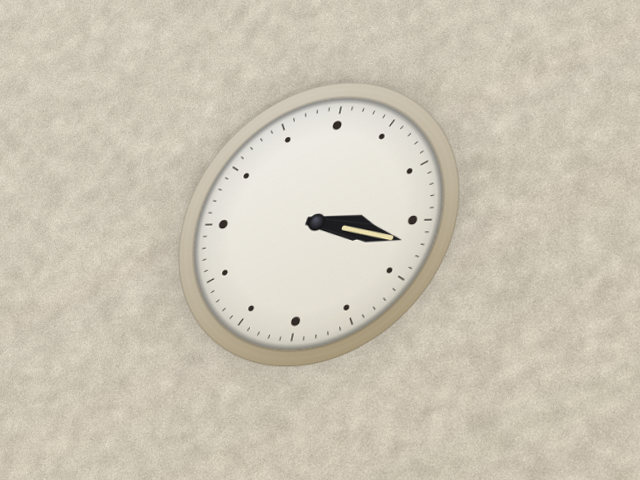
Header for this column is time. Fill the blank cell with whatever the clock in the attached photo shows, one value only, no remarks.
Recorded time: 3:17
